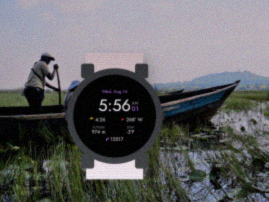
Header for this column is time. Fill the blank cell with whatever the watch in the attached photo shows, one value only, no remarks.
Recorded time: 5:56
